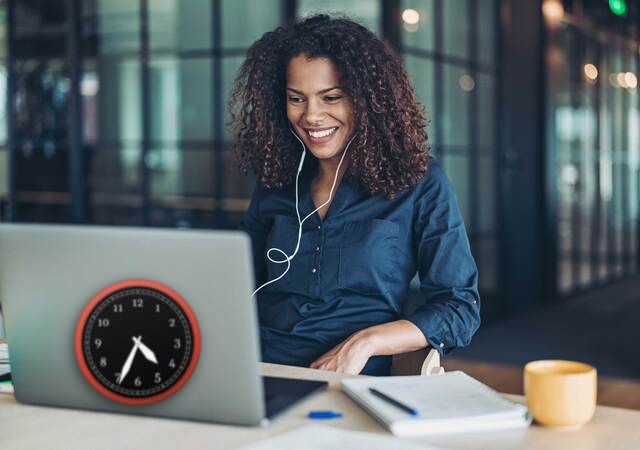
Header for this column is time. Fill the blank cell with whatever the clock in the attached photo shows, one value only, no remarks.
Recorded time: 4:34
